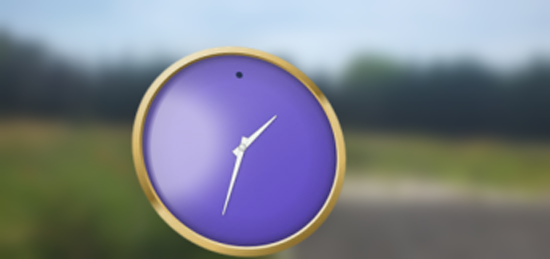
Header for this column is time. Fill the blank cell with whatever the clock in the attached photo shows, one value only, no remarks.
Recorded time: 1:33
